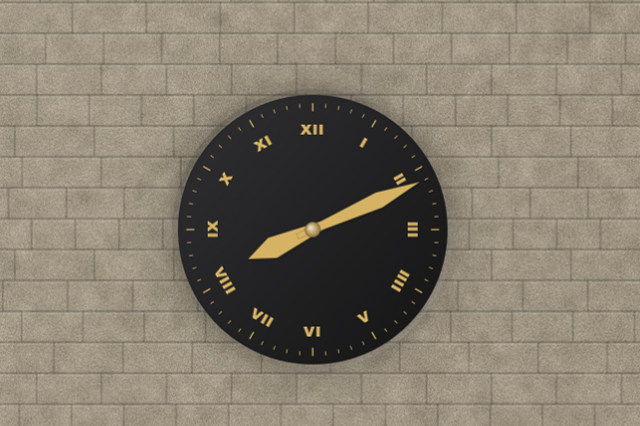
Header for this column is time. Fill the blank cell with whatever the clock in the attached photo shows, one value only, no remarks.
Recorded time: 8:11
